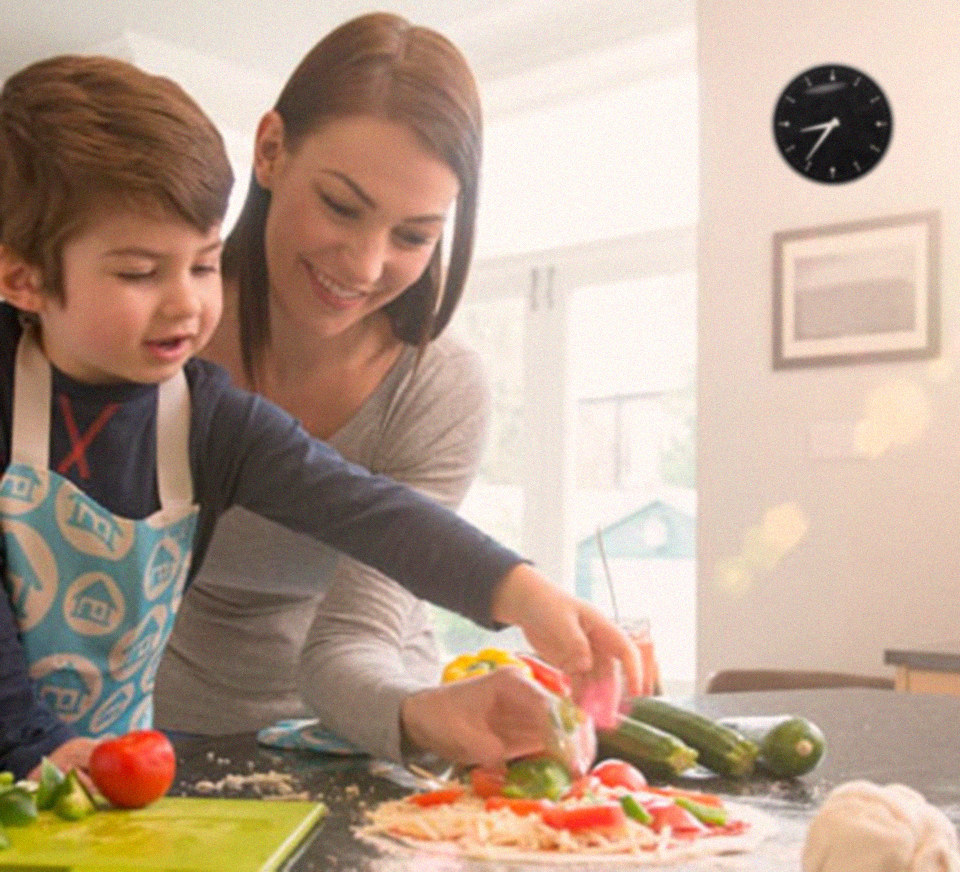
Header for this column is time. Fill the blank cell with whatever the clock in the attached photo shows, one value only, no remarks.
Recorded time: 8:36
